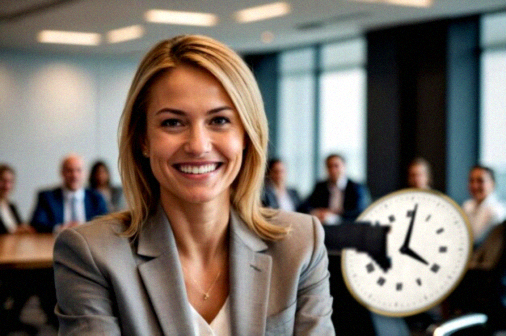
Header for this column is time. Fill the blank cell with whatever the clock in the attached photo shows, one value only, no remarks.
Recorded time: 4:01
